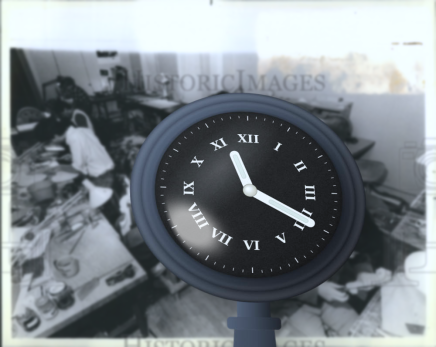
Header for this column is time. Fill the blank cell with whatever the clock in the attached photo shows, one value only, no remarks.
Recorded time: 11:20
